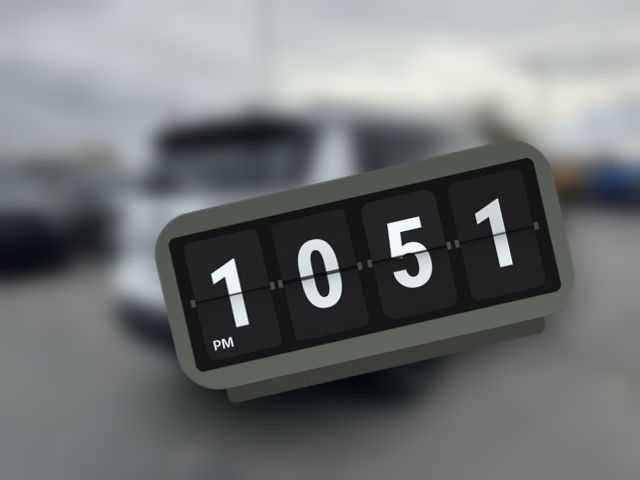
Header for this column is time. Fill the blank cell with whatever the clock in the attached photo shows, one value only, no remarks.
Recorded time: 10:51
